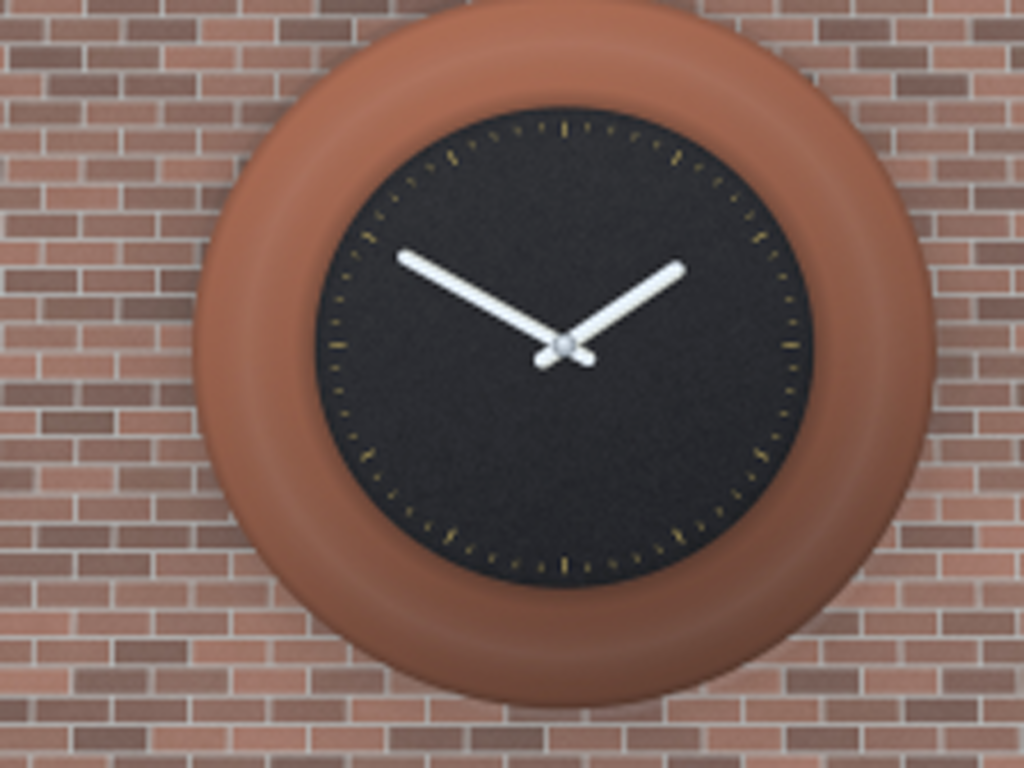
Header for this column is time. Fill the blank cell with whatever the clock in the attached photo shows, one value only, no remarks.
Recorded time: 1:50
